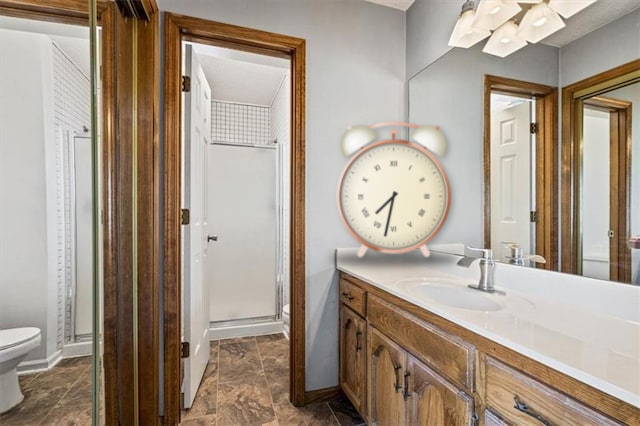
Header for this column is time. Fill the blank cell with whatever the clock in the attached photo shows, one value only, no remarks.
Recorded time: 7:32
